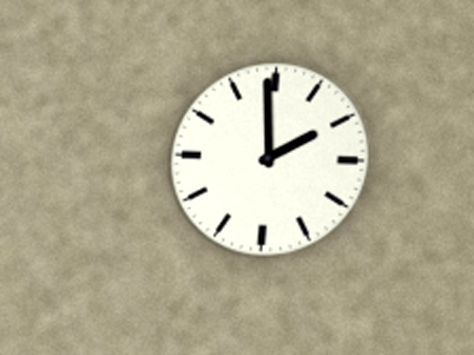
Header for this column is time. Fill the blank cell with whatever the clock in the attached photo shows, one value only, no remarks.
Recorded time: 1:59
